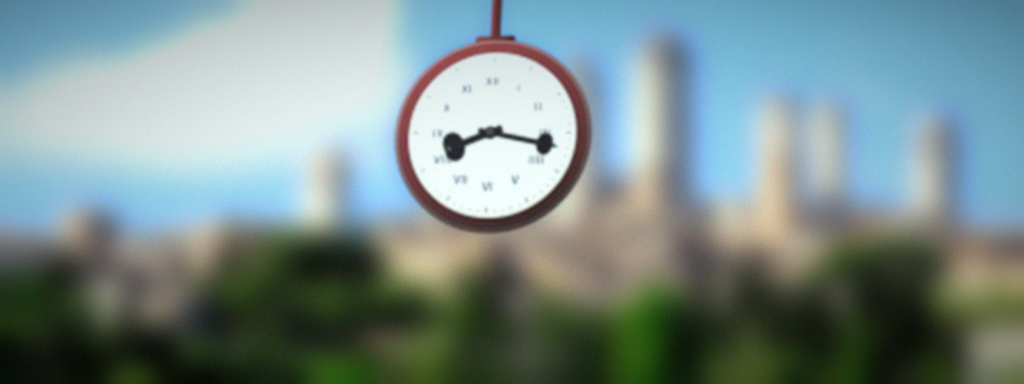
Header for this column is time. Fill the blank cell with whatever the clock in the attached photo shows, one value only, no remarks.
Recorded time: 8:17
